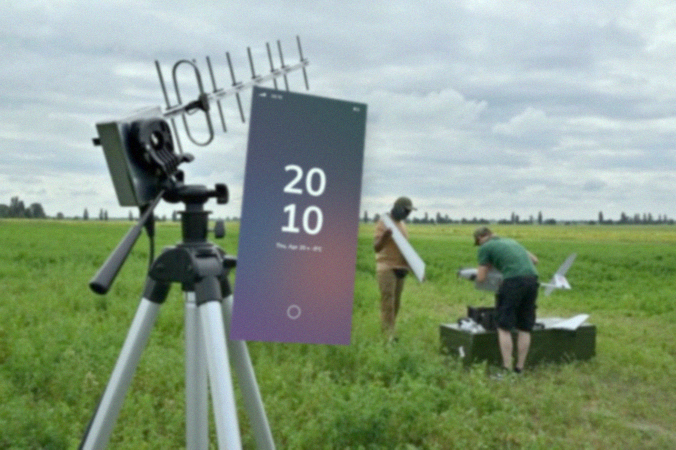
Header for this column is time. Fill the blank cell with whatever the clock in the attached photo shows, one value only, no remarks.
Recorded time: 20:10
